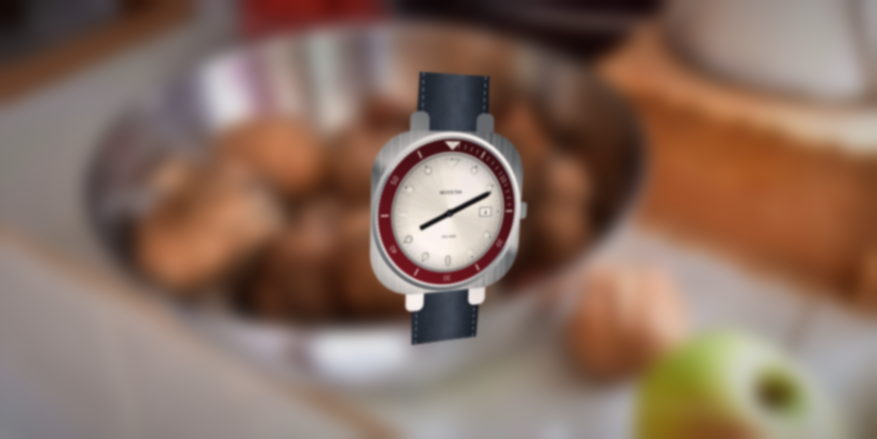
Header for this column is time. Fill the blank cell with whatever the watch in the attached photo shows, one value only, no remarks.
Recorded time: 8:11
